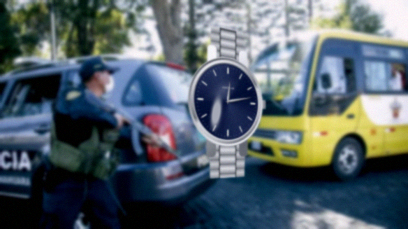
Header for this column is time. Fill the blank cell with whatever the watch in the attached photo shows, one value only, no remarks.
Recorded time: 12:13
